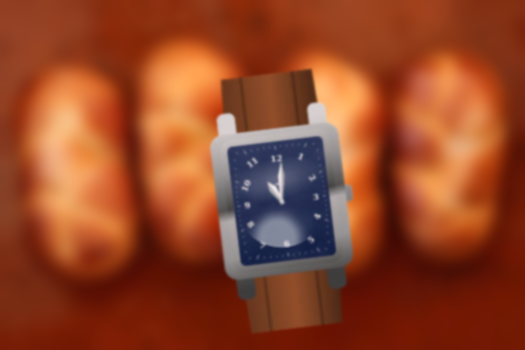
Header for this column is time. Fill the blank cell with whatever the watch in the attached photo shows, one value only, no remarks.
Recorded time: 11:01
